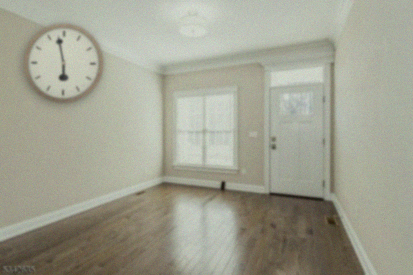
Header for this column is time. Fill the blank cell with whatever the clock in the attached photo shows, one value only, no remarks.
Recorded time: 5:58
